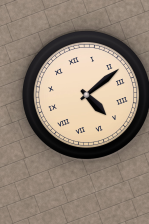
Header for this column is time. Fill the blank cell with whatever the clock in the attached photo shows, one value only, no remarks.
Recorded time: 5:12
